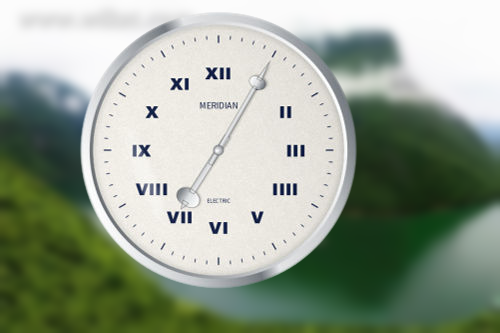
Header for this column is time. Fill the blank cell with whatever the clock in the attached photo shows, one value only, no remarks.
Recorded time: 7:05
